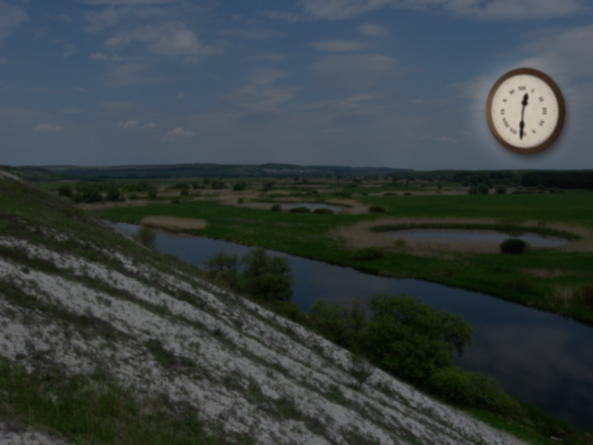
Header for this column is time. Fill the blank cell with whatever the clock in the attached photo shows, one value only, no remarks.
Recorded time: 12:31
